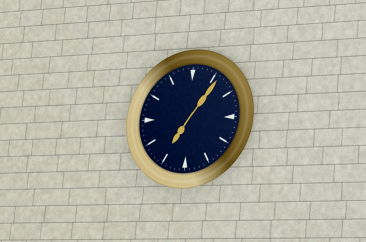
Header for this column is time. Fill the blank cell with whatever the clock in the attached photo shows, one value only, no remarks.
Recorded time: 7:06
